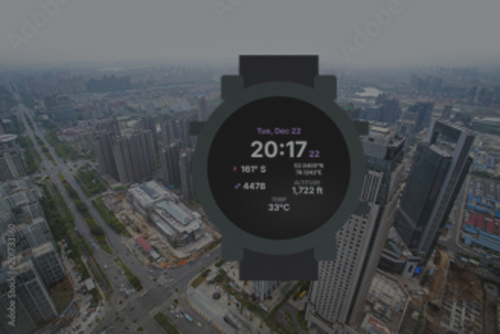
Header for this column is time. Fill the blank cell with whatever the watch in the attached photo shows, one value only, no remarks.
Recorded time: 20:17
